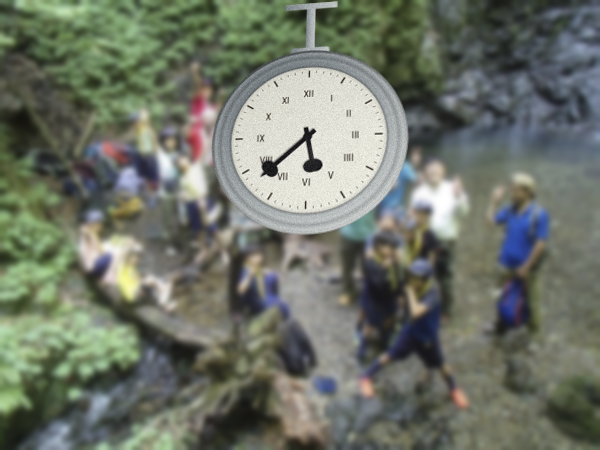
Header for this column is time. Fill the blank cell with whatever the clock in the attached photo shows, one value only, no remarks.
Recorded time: 5:38
